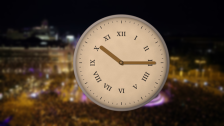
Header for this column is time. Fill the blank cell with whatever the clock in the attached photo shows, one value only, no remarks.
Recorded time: 10:15
